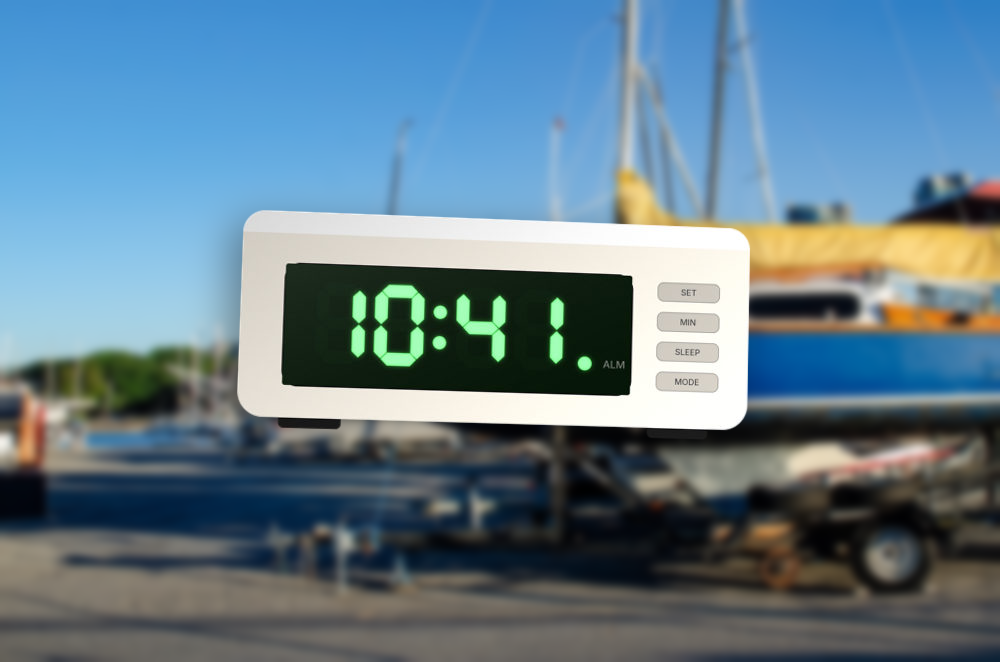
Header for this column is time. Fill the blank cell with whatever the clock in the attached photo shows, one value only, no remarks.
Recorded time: 10:41
